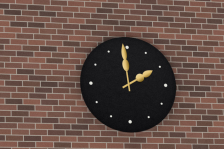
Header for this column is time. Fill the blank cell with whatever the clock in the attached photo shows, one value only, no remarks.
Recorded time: 1:59
